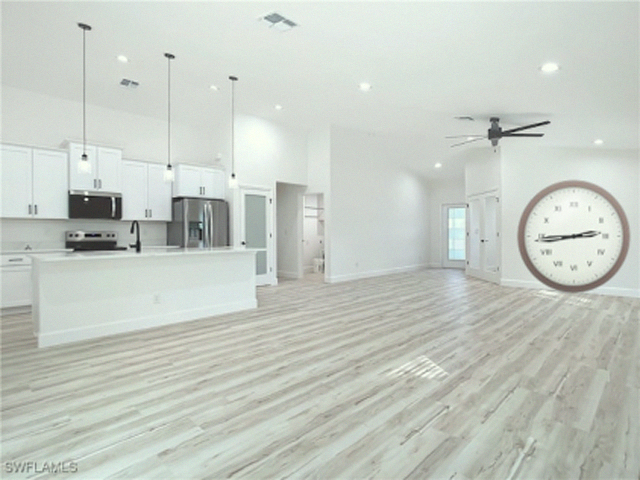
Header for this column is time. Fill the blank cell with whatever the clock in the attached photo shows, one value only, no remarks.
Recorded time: 2:44
